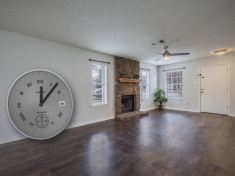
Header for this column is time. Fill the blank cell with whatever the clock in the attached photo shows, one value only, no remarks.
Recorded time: 12:07
